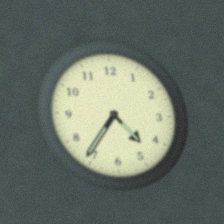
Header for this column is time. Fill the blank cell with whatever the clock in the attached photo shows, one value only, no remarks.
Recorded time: 4:36
